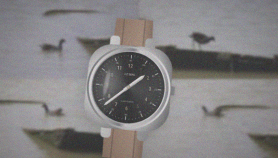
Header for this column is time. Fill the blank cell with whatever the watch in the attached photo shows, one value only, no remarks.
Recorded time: 1:38
